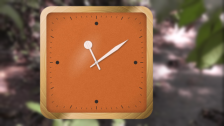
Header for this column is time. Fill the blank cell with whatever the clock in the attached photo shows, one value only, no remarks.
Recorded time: 11:09
